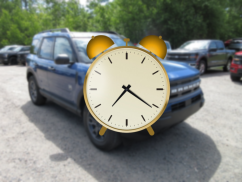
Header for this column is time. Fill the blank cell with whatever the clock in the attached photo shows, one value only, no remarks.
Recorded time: 7:21
